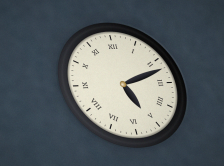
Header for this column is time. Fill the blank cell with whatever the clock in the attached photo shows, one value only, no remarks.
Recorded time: 5:12
